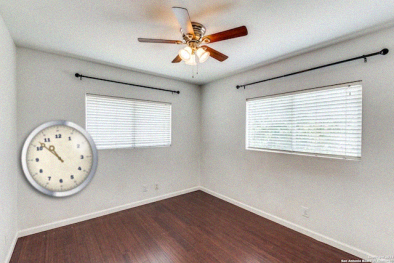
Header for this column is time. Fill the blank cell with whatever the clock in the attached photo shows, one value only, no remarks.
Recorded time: 10:52
